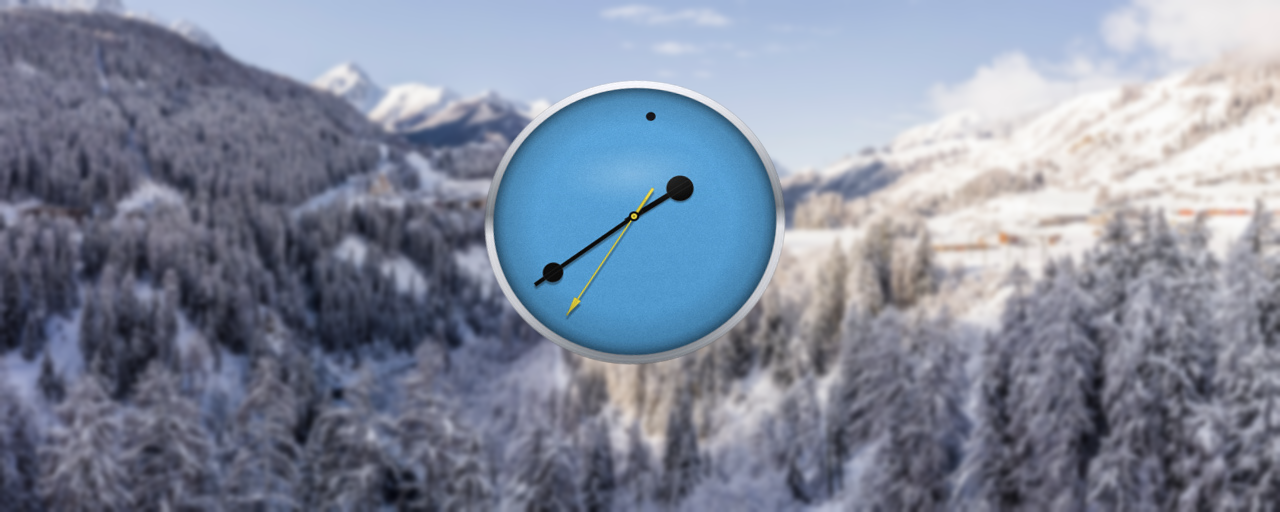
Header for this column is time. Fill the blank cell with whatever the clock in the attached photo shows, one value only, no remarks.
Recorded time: 1:37:34
